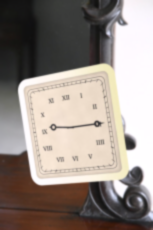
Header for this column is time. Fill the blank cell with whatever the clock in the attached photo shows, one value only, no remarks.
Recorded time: 9:15
